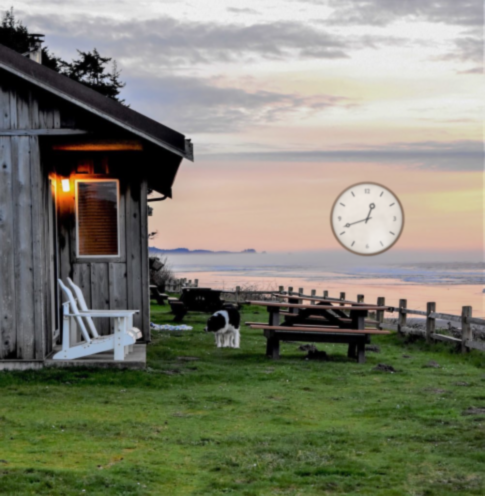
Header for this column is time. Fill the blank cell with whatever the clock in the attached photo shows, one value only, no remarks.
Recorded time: 12:42
